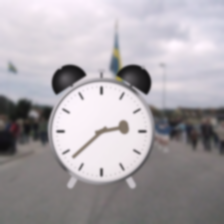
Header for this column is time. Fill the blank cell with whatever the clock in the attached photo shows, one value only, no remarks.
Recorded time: 2:38
